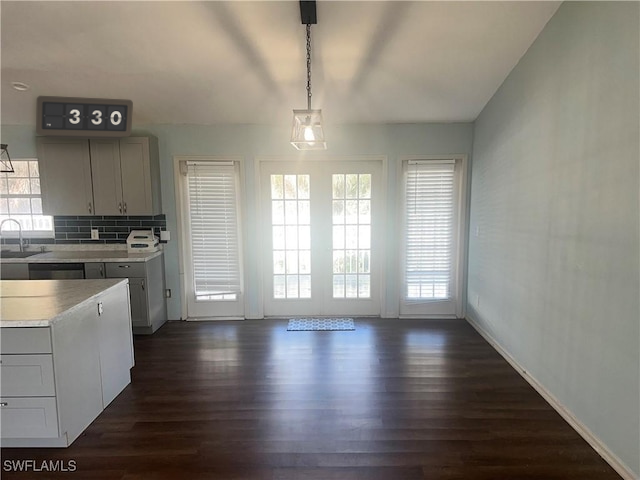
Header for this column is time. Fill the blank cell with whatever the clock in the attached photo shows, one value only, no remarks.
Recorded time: 3:30
